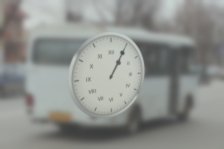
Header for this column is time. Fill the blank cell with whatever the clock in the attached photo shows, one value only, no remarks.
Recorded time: 1:05
